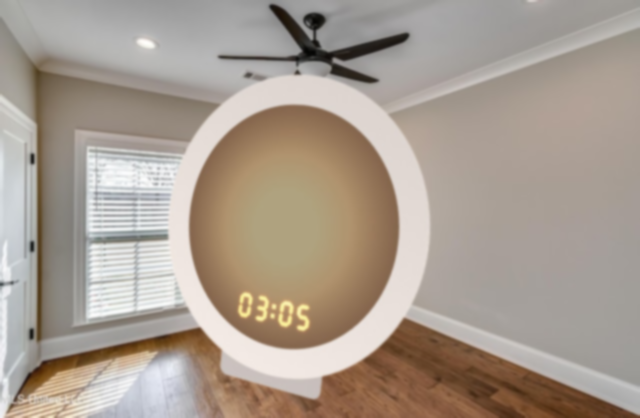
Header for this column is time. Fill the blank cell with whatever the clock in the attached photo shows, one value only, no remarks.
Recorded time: 3:05
